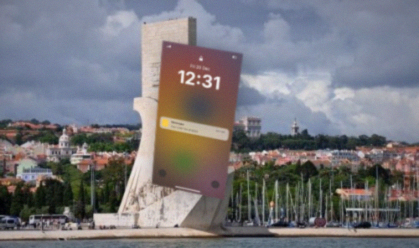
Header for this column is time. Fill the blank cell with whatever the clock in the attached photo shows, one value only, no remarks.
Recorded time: 12:31
